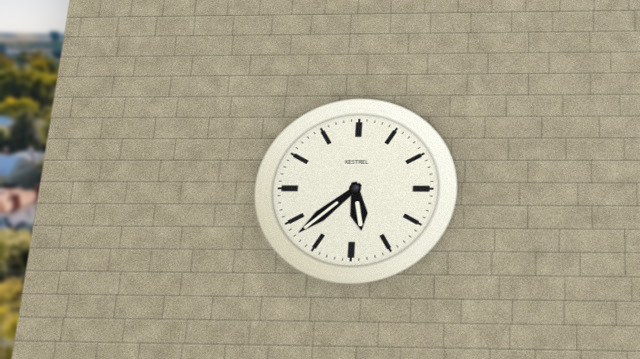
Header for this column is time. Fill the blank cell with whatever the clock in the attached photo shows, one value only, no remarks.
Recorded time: 5:38
